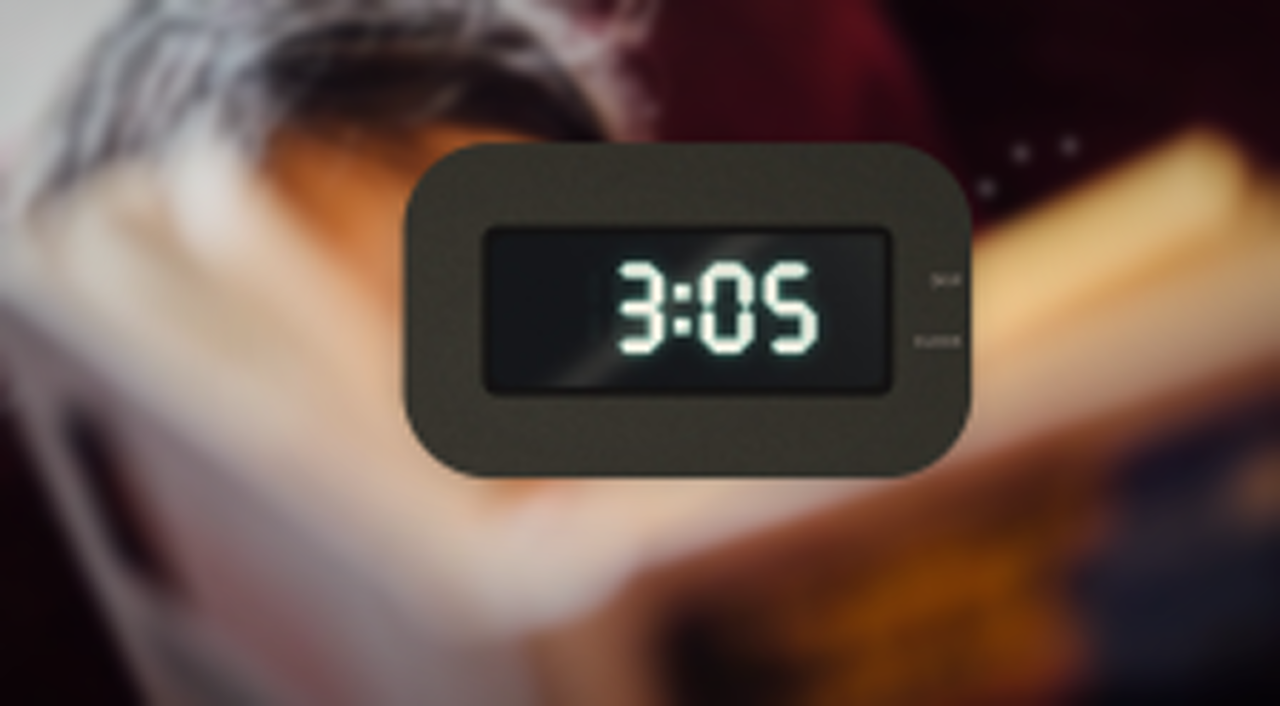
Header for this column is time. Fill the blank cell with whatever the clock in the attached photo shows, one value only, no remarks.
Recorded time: 3:05
